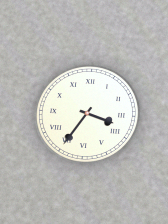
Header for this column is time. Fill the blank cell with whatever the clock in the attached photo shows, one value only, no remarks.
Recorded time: 3:35
